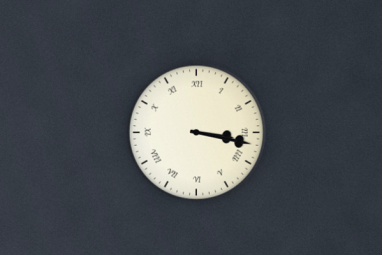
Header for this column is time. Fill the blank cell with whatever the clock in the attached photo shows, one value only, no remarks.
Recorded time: 3:17
